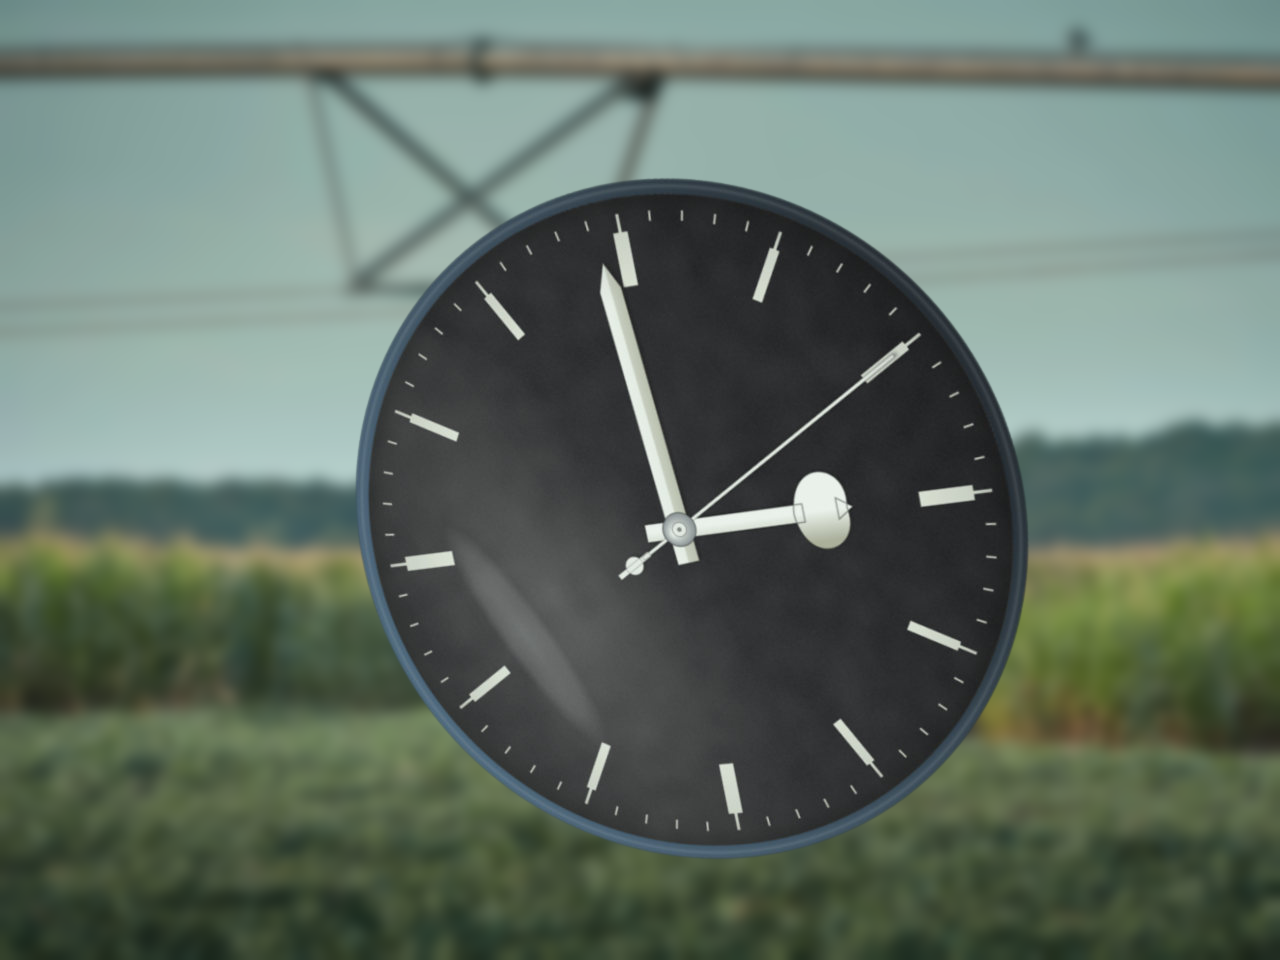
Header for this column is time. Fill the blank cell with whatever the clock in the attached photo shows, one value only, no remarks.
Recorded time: 2:59:10
